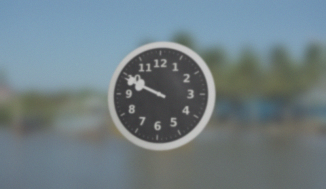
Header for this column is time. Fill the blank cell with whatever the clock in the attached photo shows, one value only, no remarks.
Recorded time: 9:49
